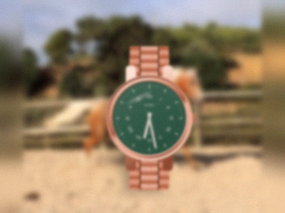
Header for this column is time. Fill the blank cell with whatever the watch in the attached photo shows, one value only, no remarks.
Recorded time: 6:28
